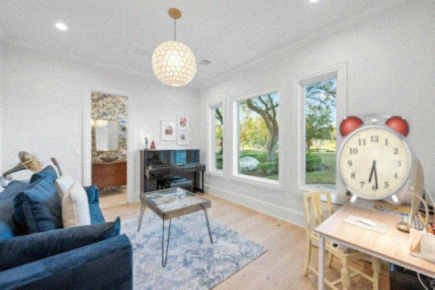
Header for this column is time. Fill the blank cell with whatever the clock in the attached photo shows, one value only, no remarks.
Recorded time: 6:29
